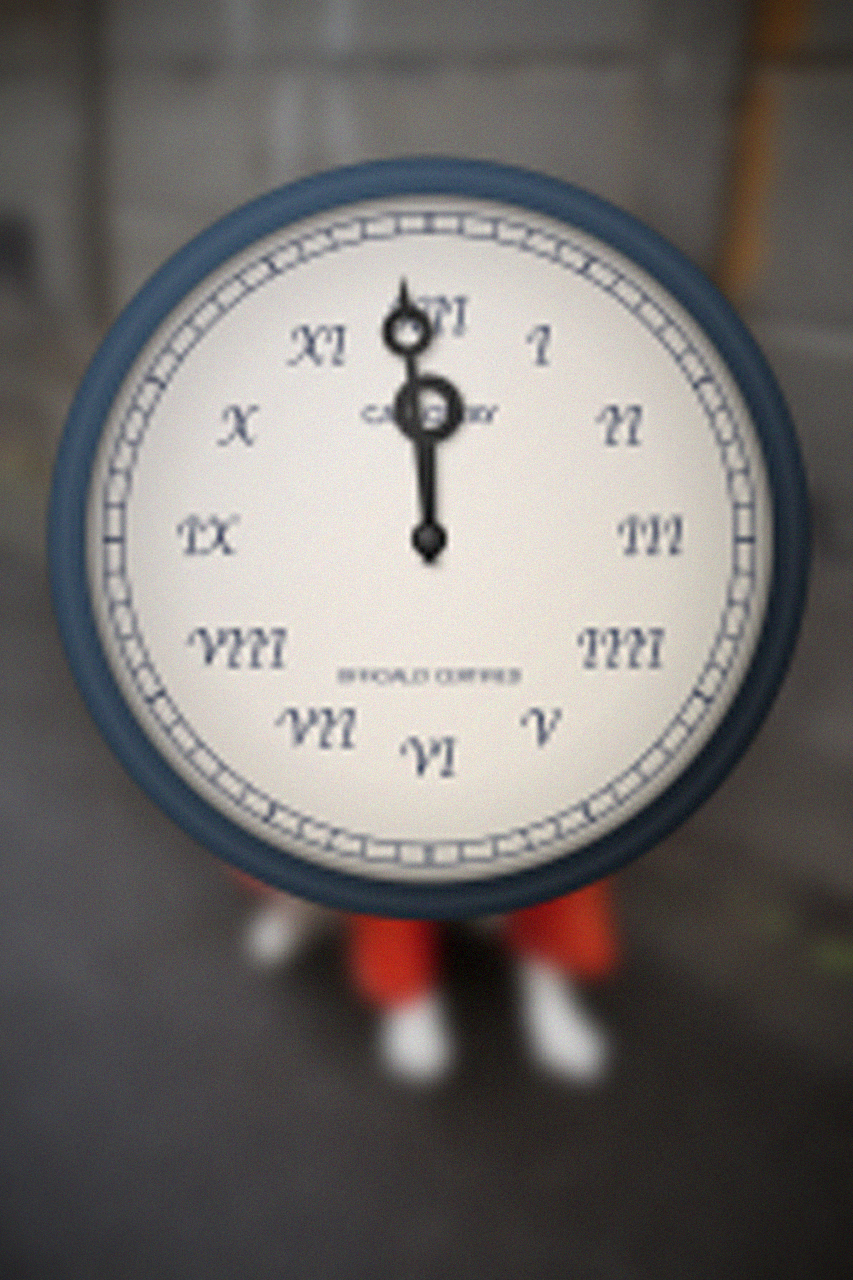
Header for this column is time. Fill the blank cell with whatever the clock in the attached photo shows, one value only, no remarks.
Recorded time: 11:59
